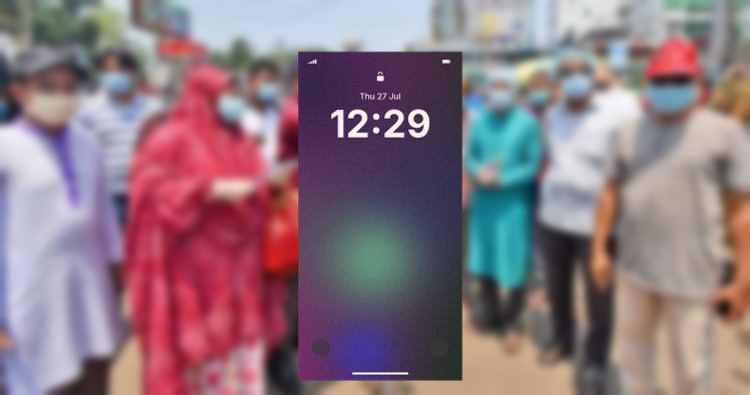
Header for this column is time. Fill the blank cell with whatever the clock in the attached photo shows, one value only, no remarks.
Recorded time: 12:29
